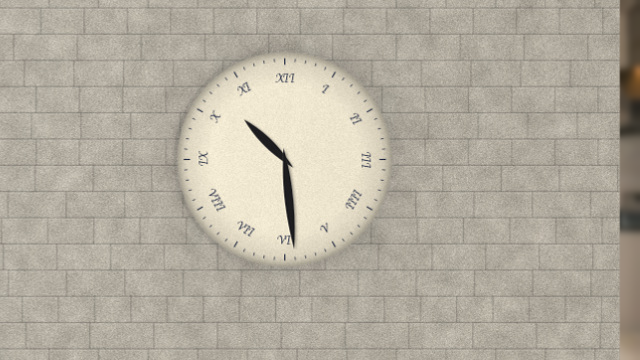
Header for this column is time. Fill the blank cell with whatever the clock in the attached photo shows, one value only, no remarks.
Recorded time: 10:29
